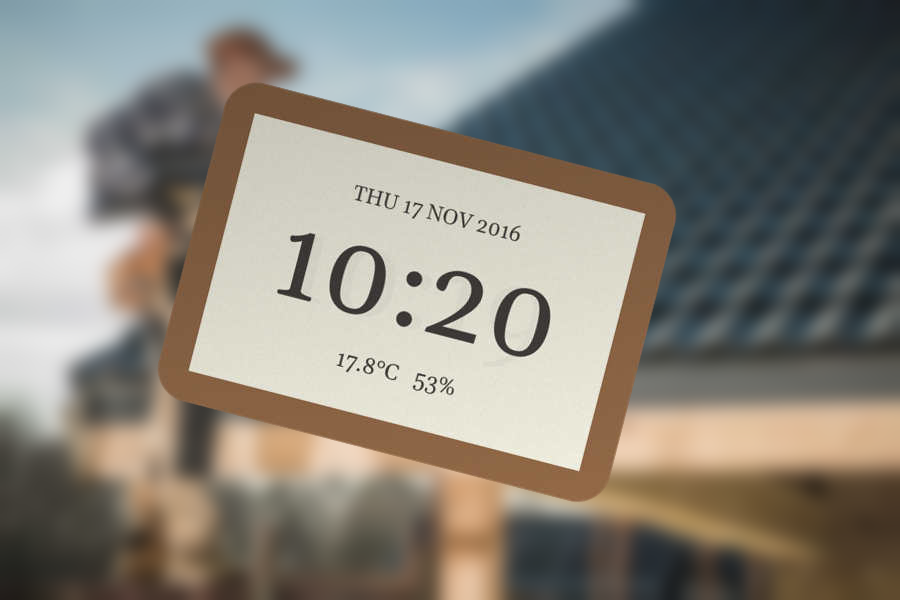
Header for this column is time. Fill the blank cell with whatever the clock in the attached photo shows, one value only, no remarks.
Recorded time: 10:20
